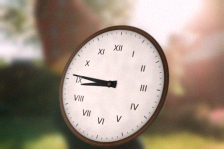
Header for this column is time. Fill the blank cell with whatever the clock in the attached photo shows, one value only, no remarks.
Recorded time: 8:46
